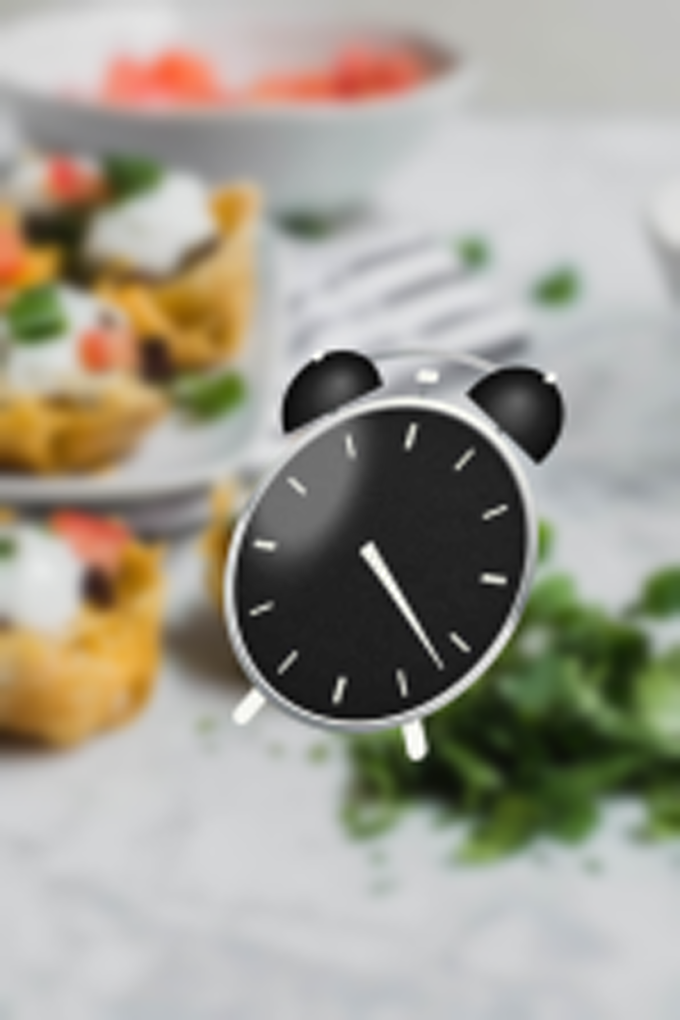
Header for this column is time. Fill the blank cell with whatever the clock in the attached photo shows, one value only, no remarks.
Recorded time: 4:22
